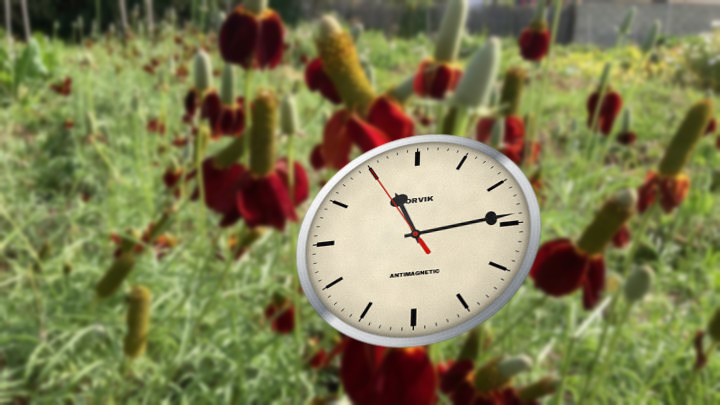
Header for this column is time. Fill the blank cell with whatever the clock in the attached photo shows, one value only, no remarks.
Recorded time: 11:13:55
